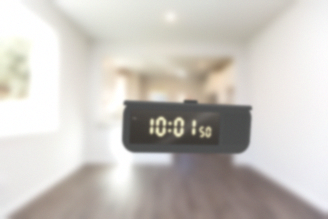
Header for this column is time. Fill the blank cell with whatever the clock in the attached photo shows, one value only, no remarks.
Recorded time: 10:01
